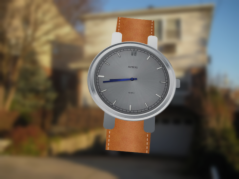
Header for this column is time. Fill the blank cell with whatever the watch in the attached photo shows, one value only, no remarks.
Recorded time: 8:43
